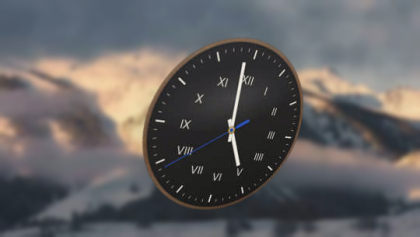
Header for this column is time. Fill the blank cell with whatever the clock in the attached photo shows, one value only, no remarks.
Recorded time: 4:58:39
